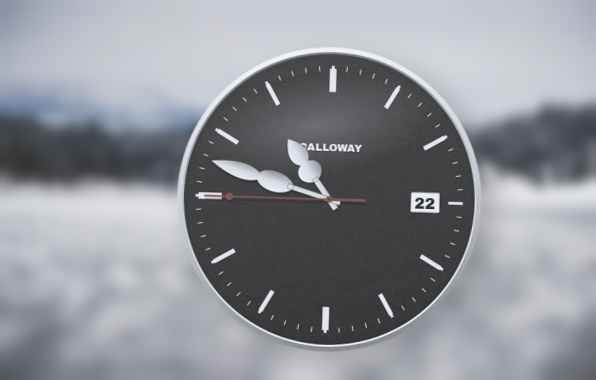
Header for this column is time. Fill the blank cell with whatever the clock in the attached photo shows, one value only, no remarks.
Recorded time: 10:47:45
